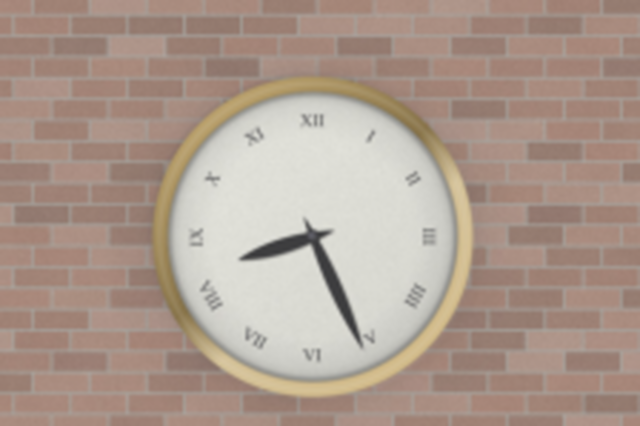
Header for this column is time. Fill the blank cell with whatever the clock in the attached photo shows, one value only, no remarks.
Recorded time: 8:26
